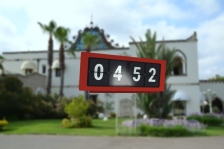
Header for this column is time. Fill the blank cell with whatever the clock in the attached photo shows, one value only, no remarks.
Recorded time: 4:52
